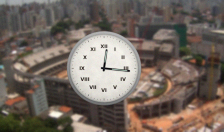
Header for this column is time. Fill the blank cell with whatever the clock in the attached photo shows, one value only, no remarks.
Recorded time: 12:16
